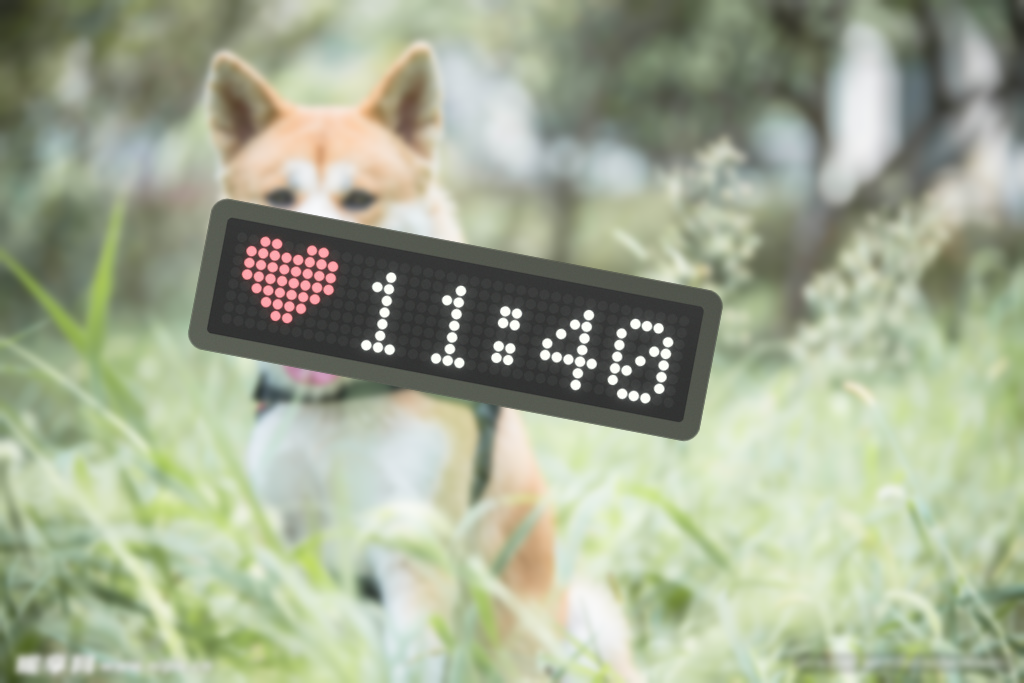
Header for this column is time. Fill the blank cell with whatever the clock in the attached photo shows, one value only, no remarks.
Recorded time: 11:40
